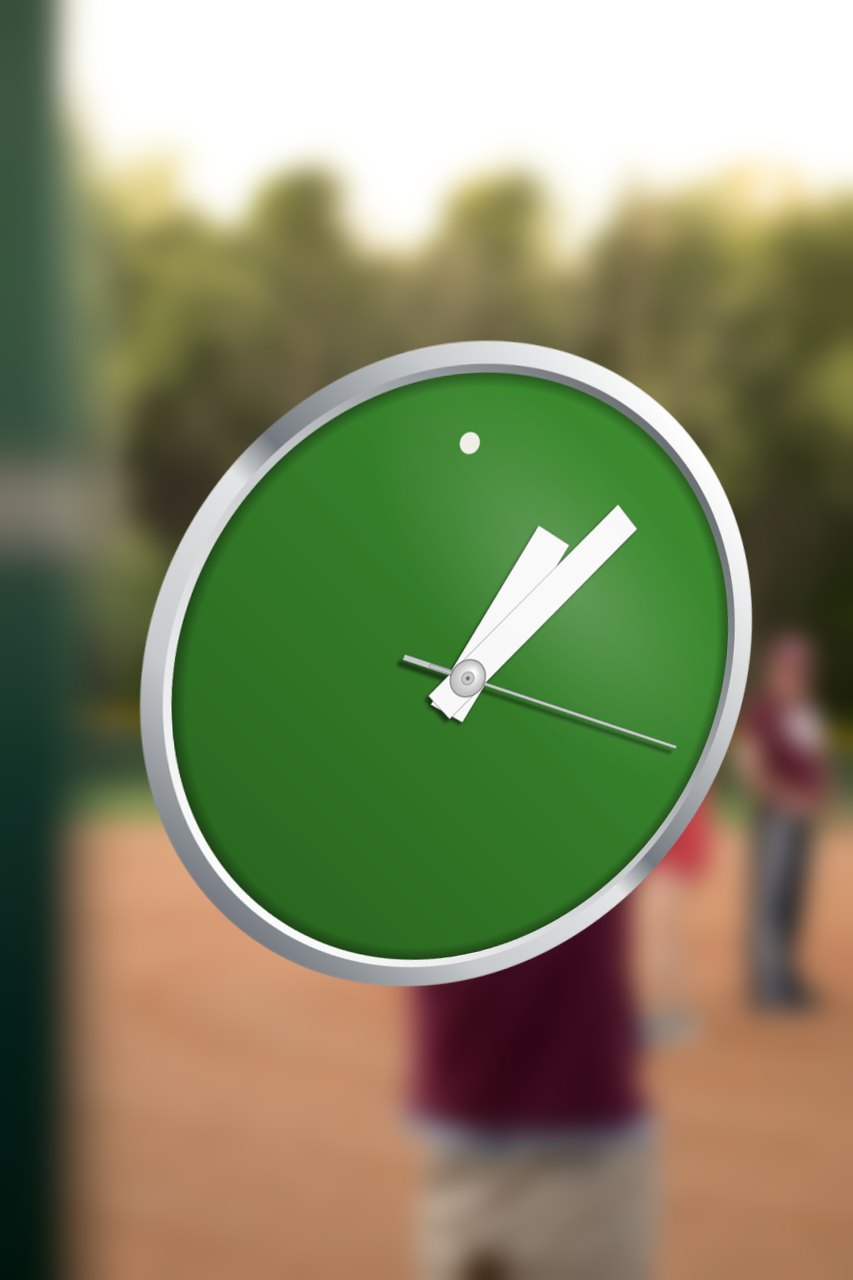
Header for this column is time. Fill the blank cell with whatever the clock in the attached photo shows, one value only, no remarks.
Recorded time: 1:08:19
